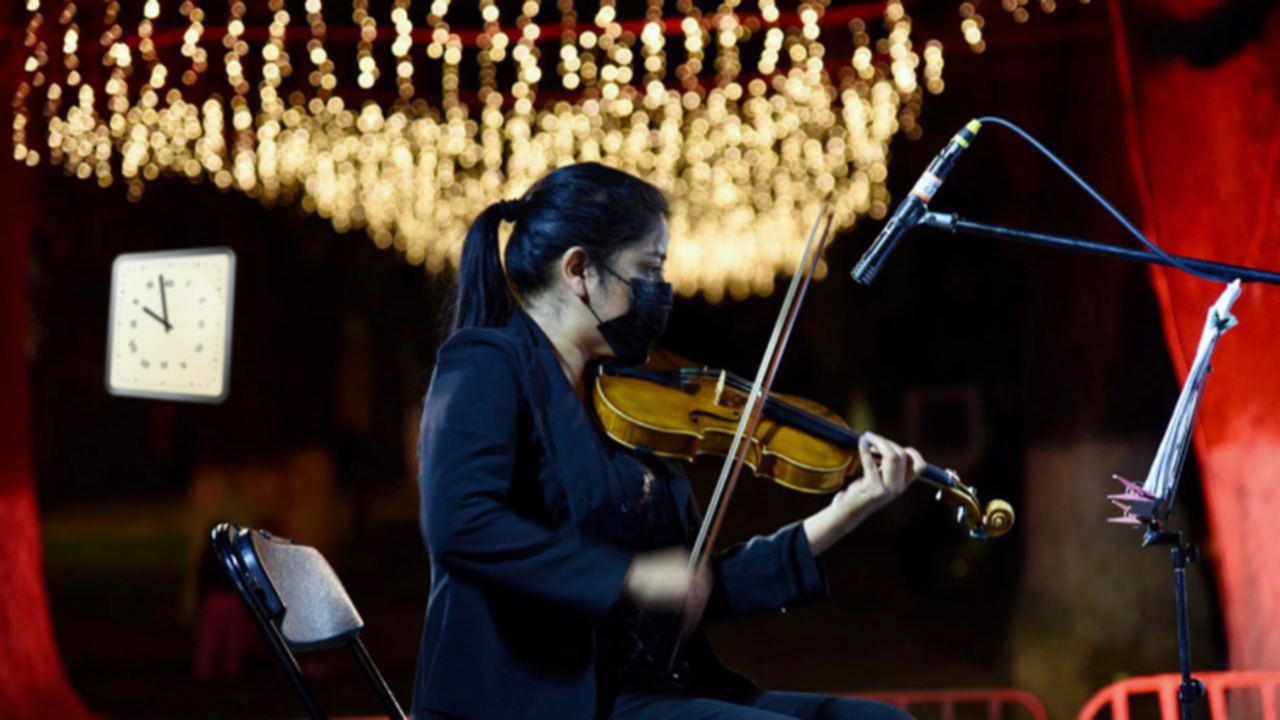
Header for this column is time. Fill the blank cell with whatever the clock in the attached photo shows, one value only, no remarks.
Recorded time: 9:58
